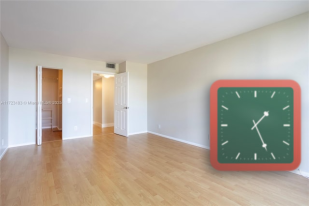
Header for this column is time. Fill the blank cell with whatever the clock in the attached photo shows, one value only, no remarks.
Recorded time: 1:26
